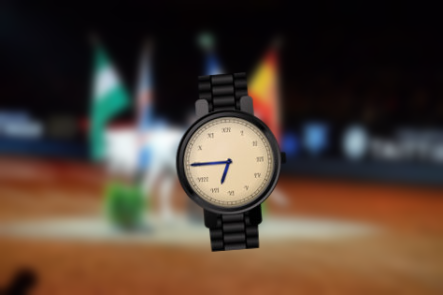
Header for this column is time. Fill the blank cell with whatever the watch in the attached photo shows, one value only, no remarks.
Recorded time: 6:45
